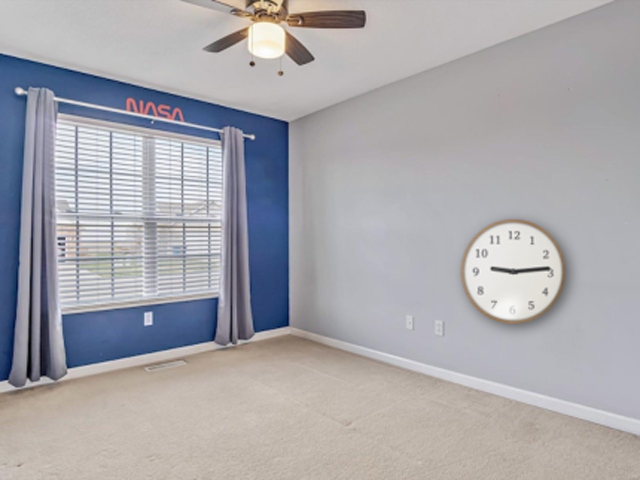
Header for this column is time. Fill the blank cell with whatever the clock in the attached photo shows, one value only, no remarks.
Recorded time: 9:14
